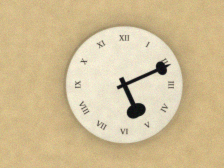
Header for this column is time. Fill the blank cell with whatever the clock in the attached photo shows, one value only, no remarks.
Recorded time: 5:11
